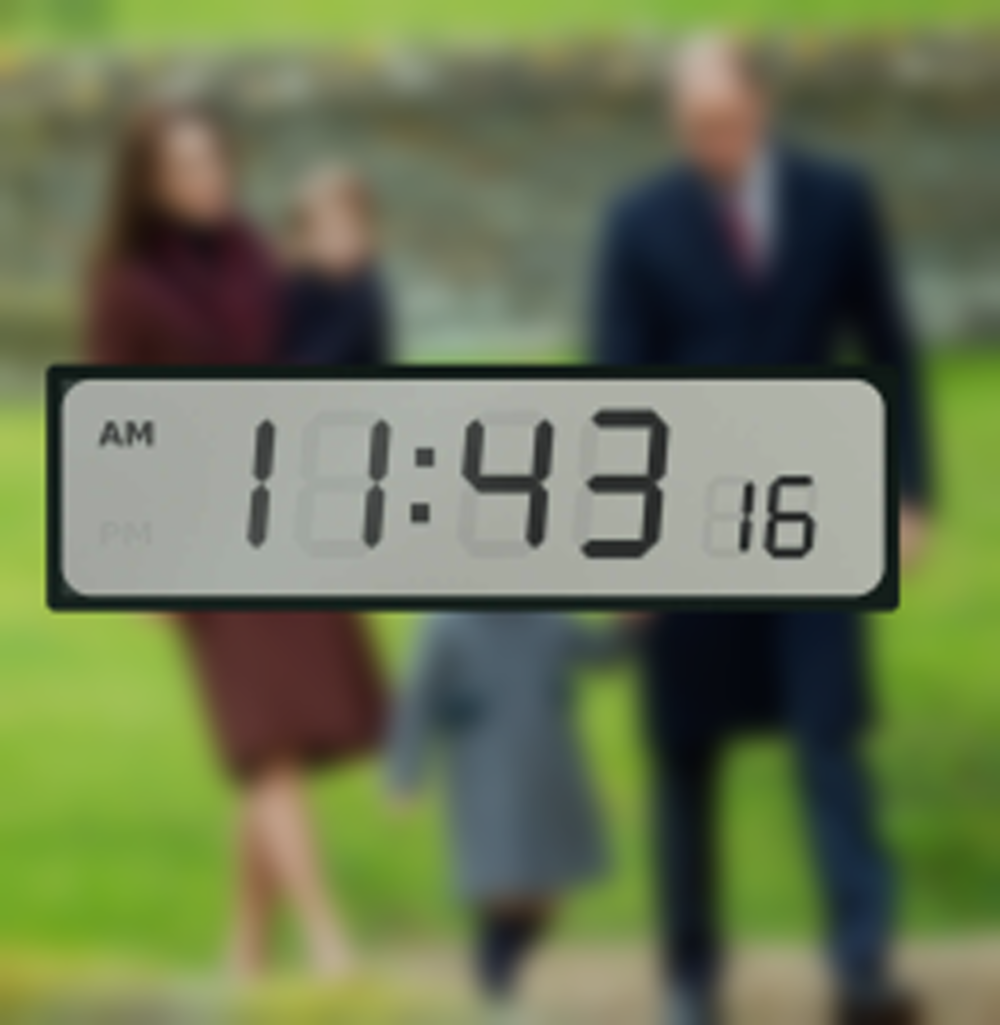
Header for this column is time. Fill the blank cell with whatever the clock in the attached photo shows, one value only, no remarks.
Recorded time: 11:43:16
